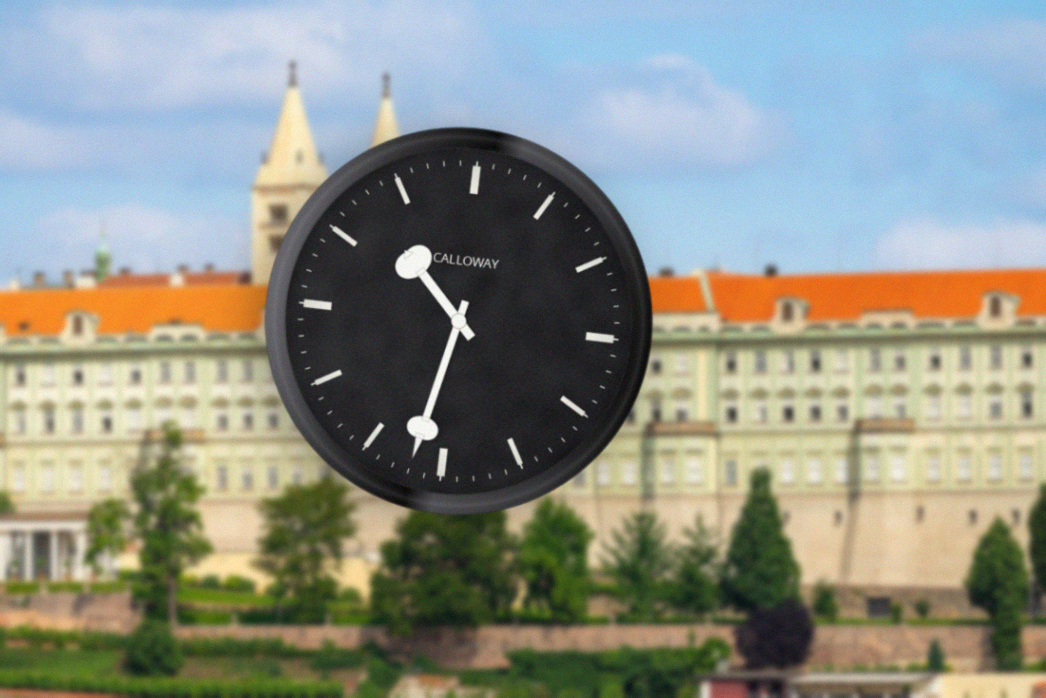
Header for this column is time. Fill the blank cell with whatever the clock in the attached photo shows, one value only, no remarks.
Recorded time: 10:32
